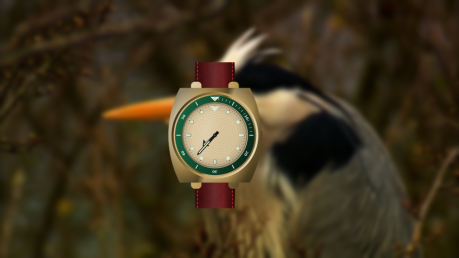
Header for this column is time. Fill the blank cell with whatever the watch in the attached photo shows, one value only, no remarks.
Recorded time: 7:37
